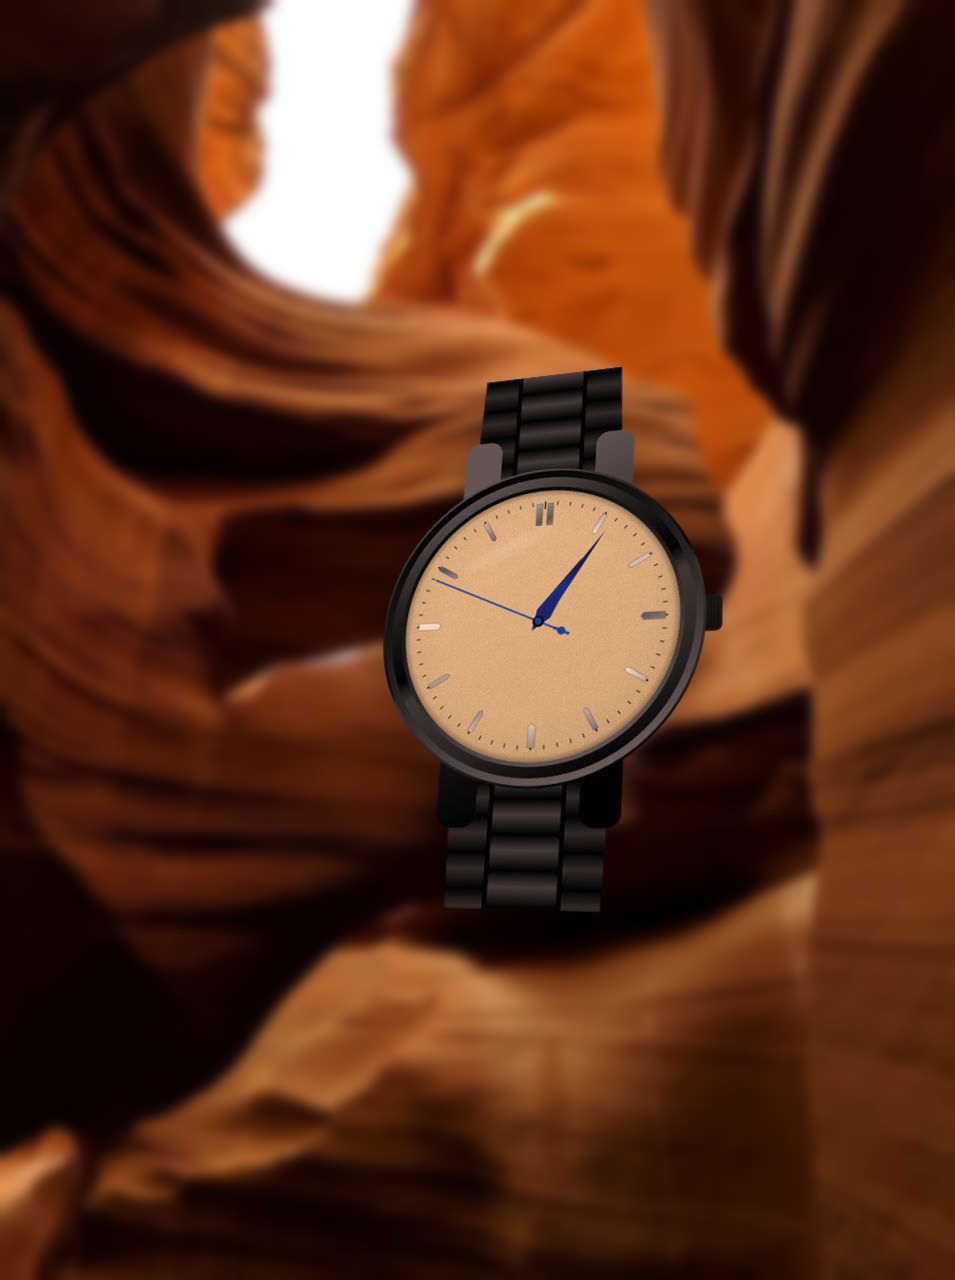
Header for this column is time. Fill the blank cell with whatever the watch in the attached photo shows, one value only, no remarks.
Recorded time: 1:05:49
